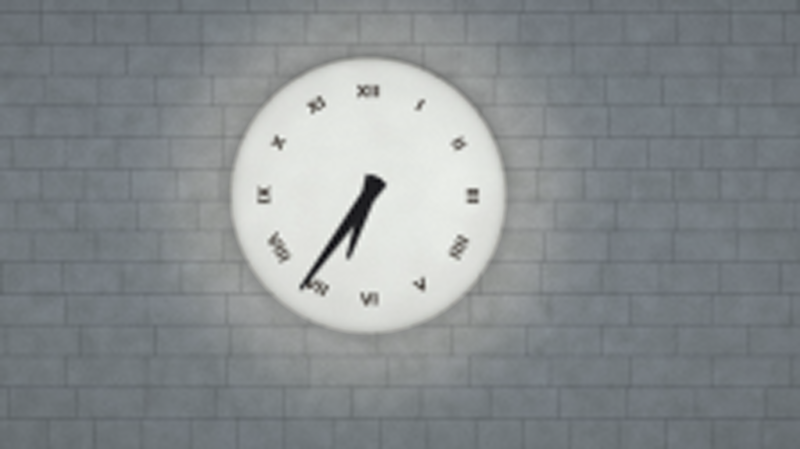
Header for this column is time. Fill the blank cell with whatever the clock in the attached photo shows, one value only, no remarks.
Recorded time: 6:36
